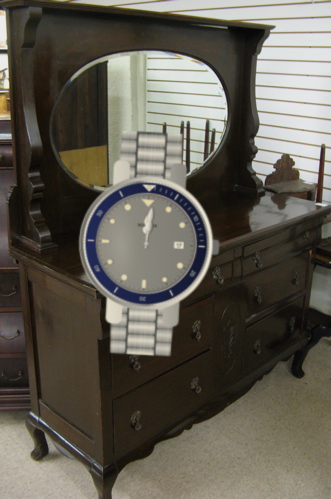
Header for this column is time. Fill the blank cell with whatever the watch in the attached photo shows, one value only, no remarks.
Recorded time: 12:01
